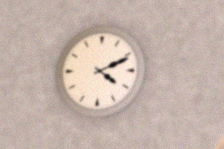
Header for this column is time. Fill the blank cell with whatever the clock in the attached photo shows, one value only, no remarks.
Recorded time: 4:11
